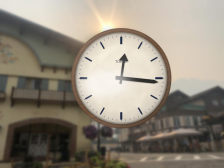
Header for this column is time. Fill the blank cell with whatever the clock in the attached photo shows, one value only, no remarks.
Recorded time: 12:16
